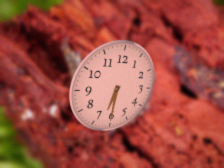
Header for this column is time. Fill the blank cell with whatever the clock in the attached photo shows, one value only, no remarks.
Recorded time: 6:30
